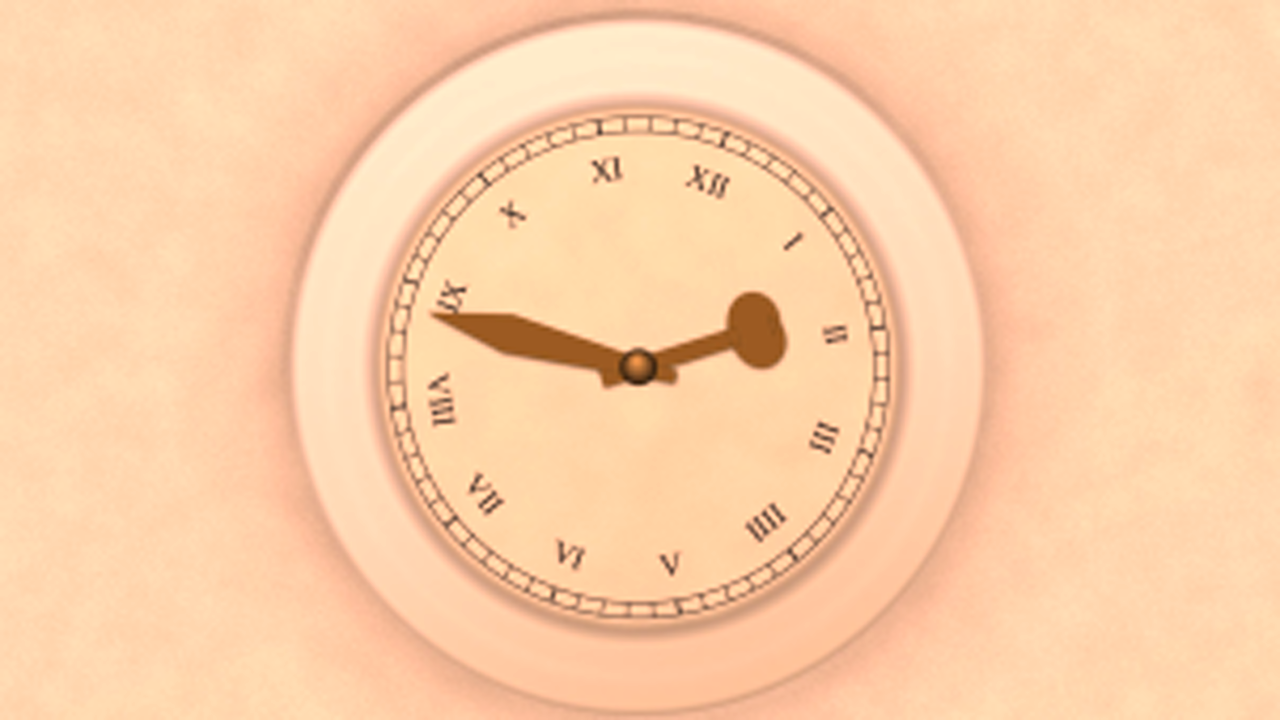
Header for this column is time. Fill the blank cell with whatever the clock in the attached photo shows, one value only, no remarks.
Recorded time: 1:44
